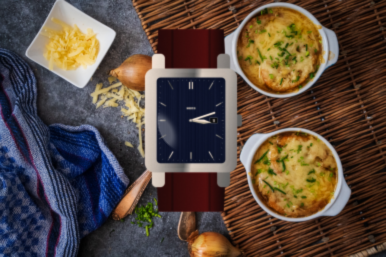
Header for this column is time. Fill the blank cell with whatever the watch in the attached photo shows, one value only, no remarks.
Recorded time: 3:12
